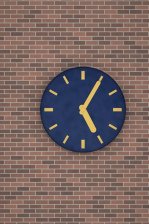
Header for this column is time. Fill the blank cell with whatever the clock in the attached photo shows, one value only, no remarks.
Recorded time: 5:05
